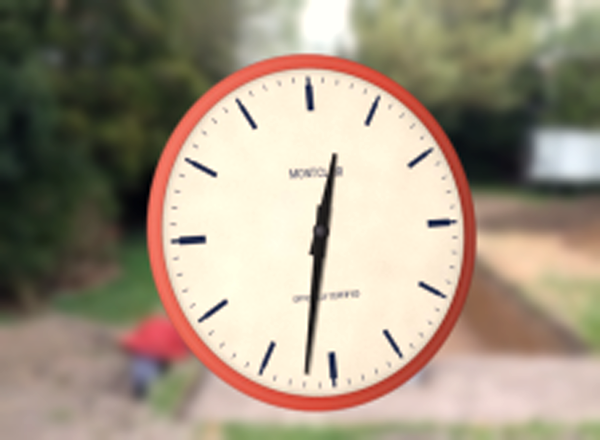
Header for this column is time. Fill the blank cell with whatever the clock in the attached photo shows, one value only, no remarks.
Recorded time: 12:32
